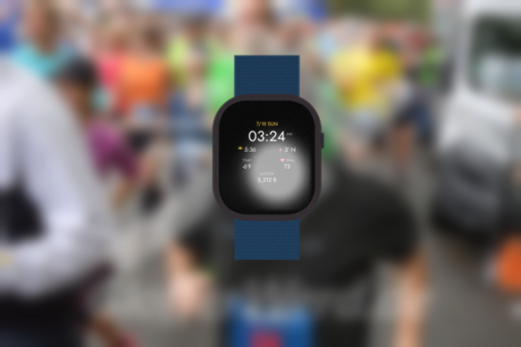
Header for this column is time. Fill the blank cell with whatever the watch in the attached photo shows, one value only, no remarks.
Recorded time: 3:24
